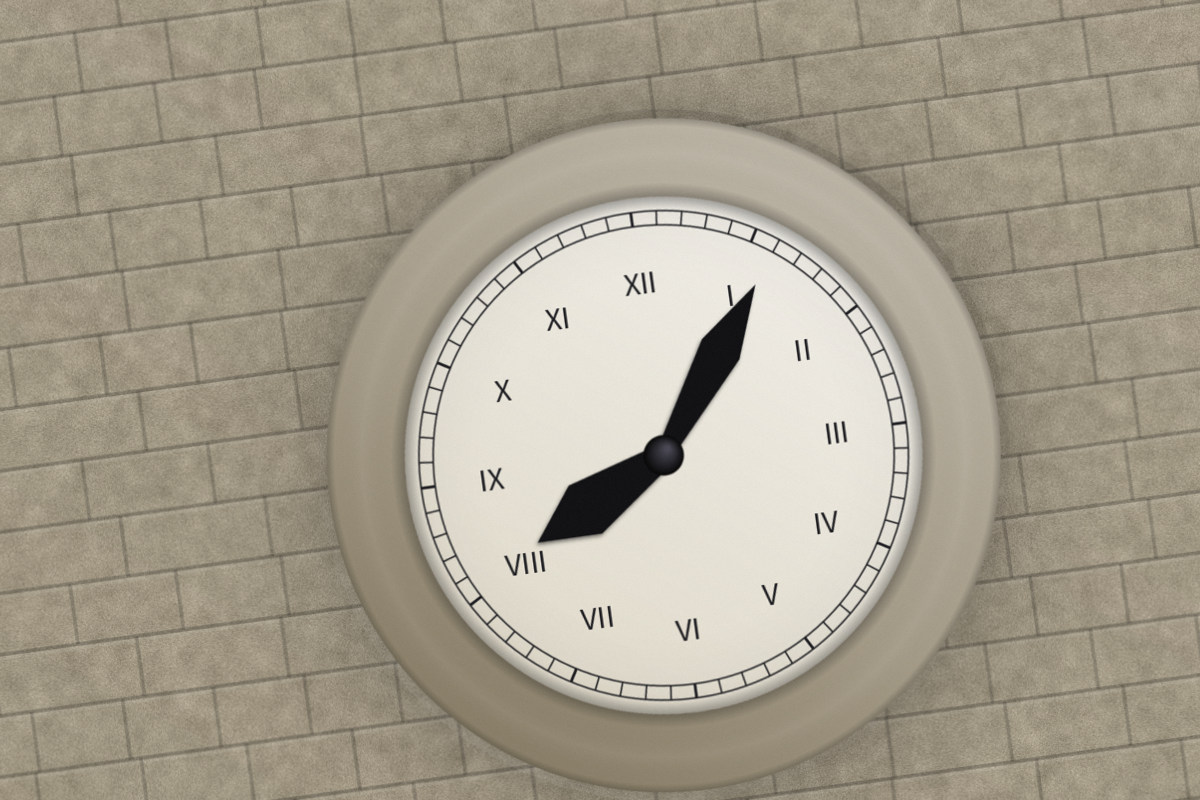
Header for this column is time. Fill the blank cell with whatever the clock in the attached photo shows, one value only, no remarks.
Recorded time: 8:06
